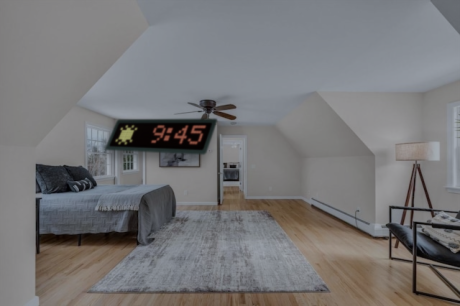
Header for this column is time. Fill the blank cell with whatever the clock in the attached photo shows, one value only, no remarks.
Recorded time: 9:45
